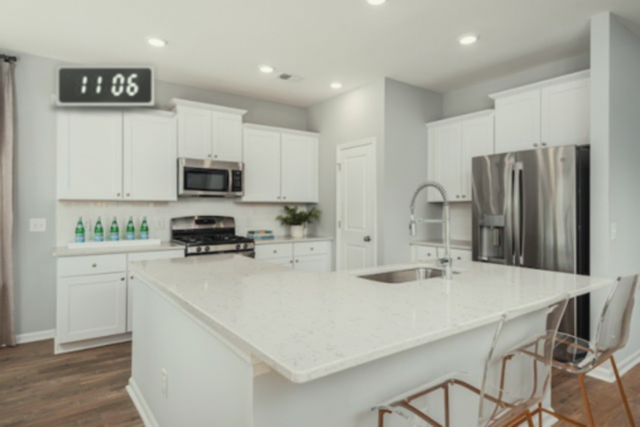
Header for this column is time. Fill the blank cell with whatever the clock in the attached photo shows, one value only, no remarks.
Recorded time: 11:06
